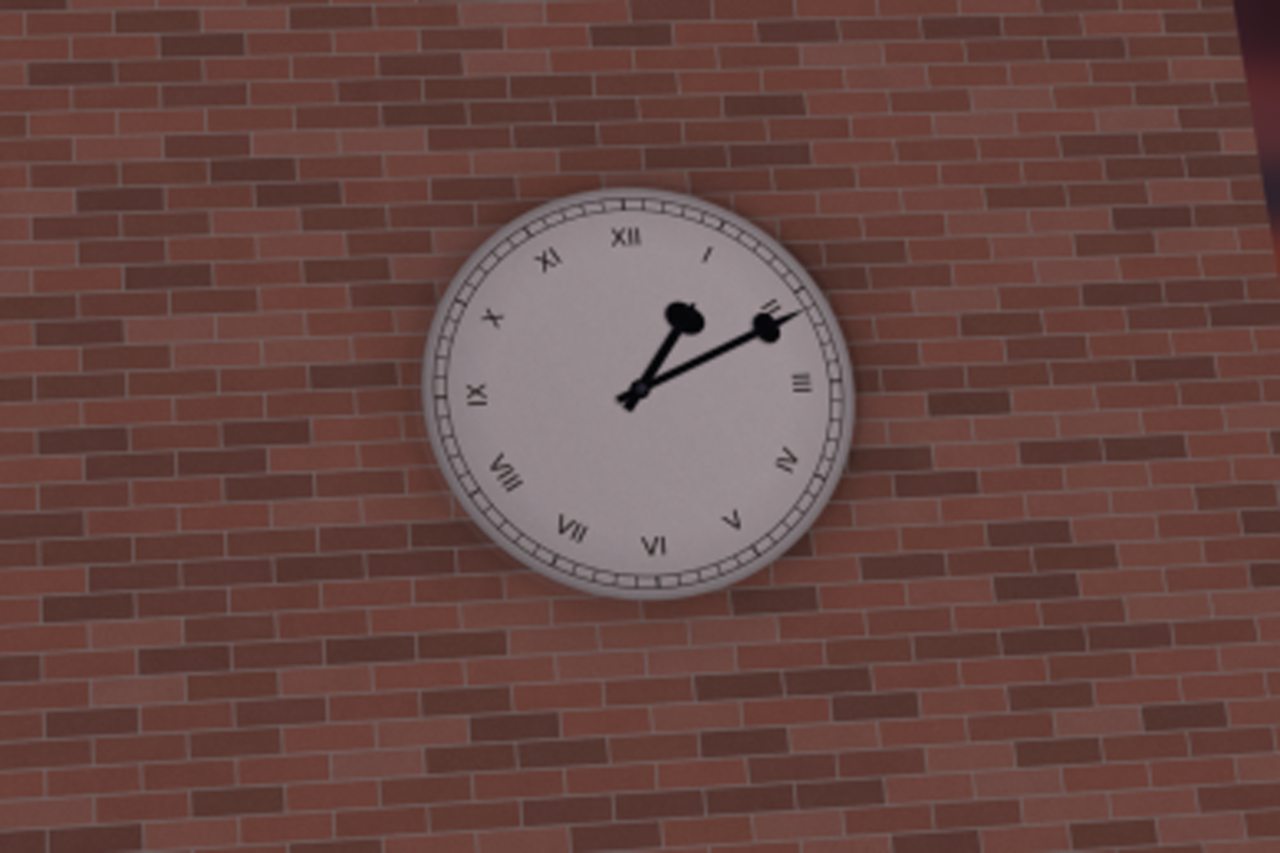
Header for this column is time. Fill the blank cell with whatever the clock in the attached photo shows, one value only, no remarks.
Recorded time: 1:11
